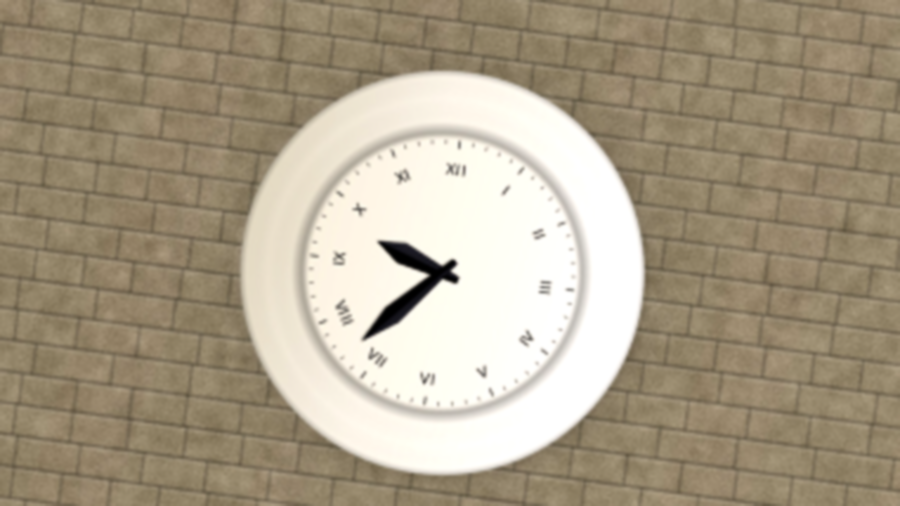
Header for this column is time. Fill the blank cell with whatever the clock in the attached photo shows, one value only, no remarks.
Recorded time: 9:37
